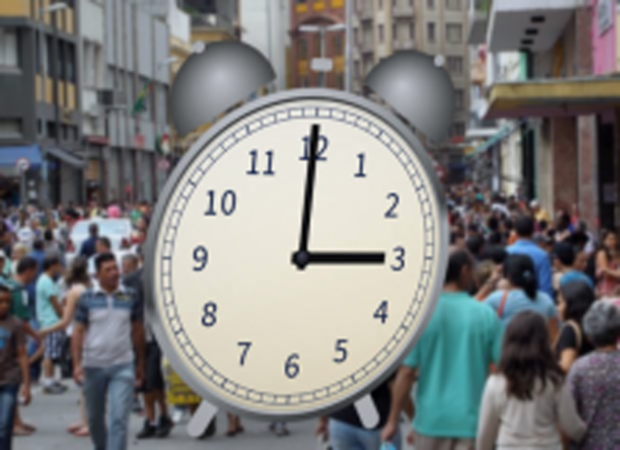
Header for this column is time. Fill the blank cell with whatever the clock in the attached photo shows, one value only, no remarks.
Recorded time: 3:00
